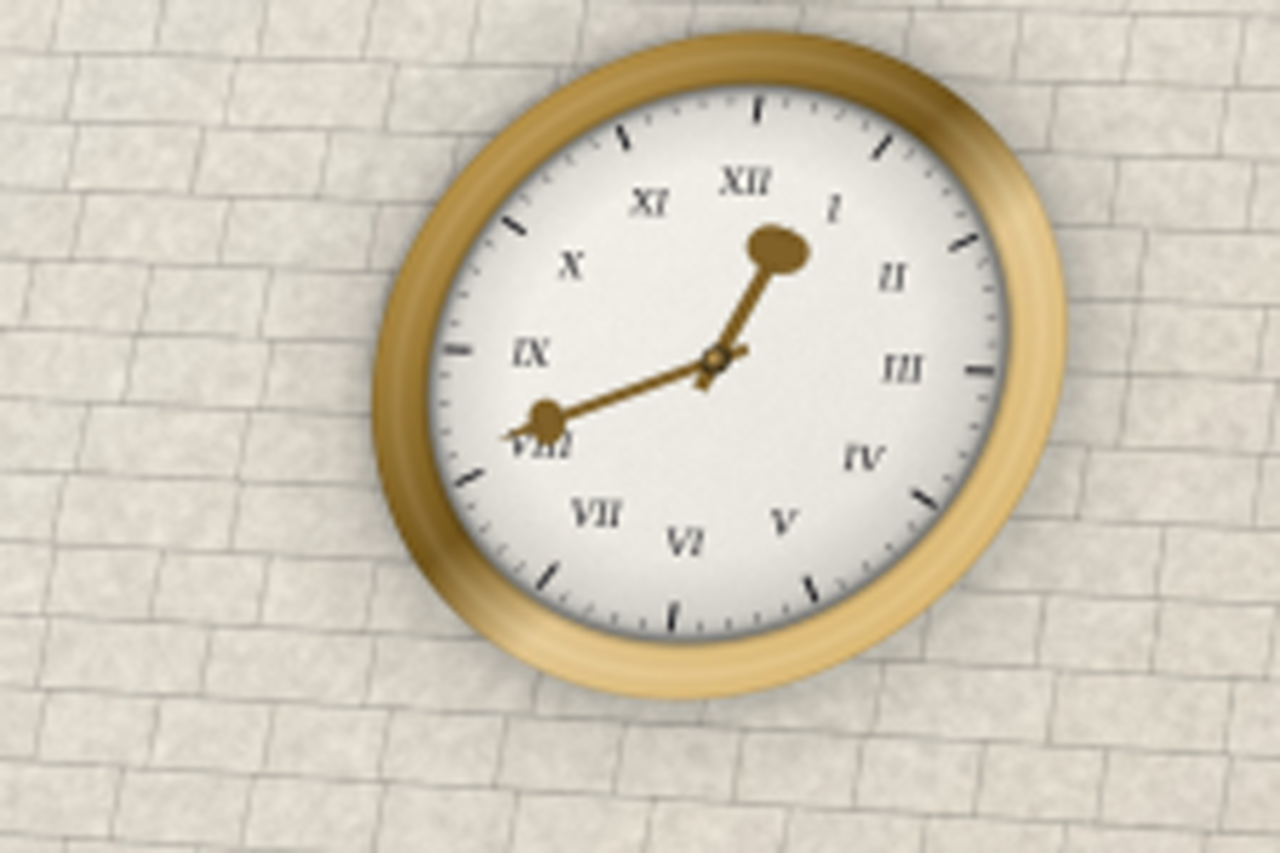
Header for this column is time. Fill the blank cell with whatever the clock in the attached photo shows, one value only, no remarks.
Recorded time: 12:41
